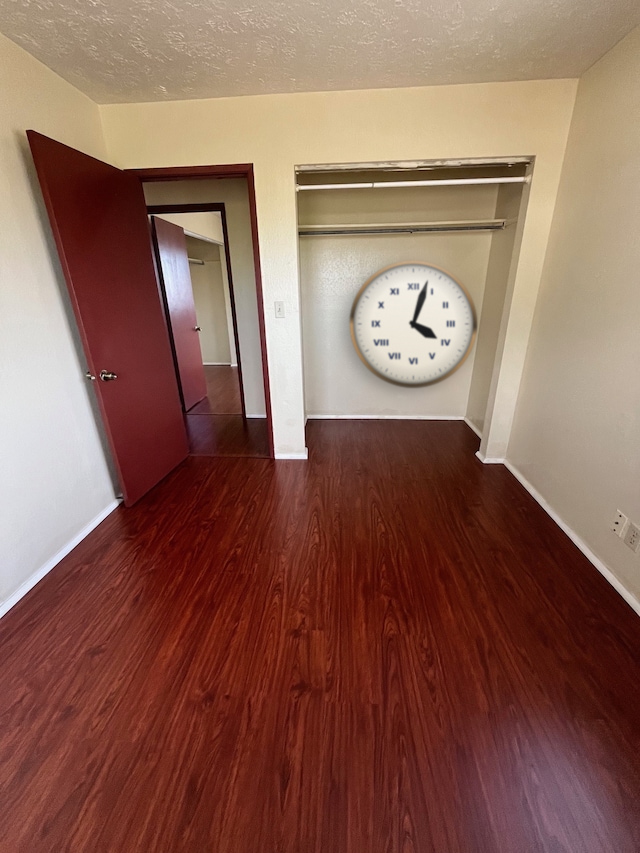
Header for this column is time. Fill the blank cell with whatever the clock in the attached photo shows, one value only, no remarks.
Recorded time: 4:03
